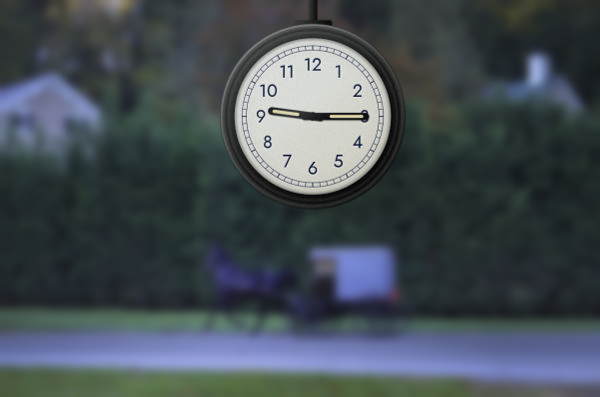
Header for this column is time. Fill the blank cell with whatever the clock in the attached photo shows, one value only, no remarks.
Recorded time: 9:15
